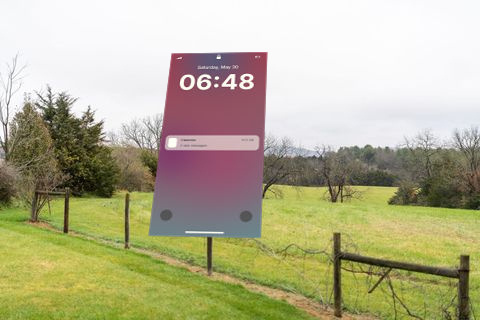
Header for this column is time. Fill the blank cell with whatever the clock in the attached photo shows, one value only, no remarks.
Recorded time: 6:48
